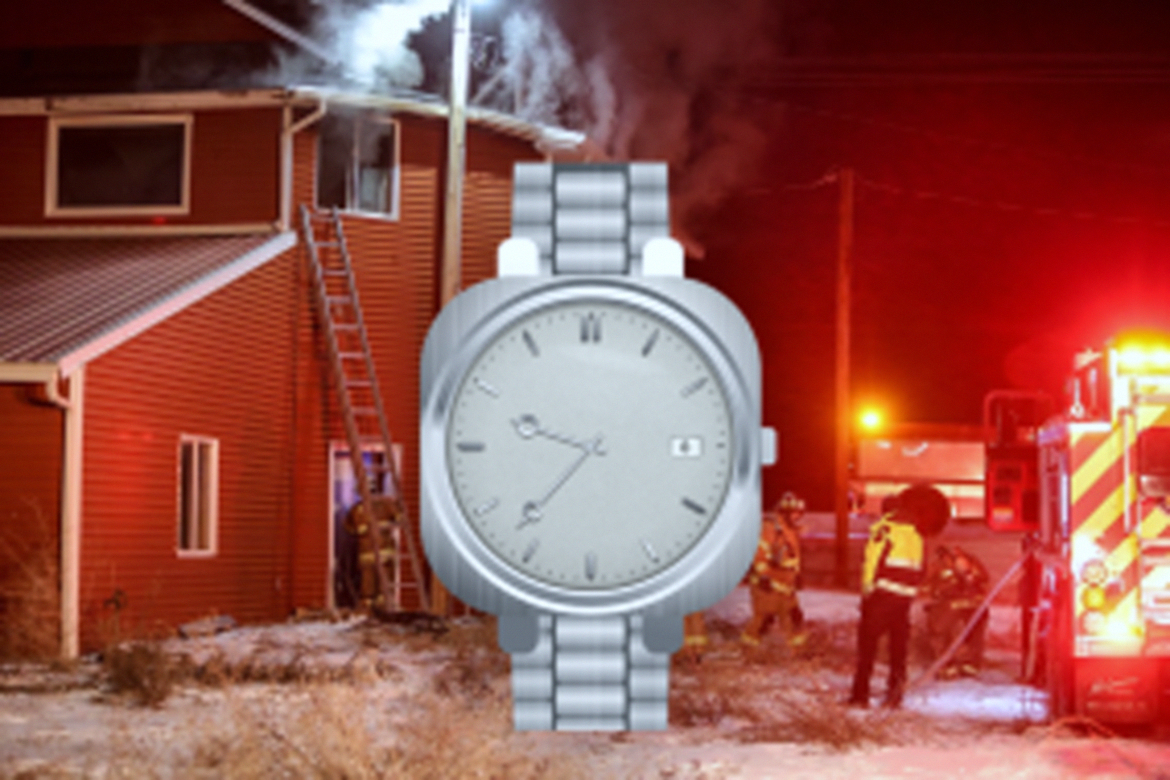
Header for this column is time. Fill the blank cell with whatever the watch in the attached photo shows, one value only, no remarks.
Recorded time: 9:37
